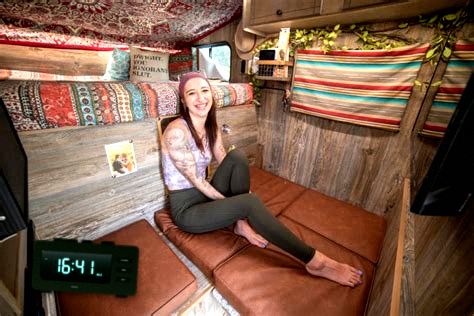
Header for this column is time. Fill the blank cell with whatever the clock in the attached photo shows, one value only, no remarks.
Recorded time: 16:41
